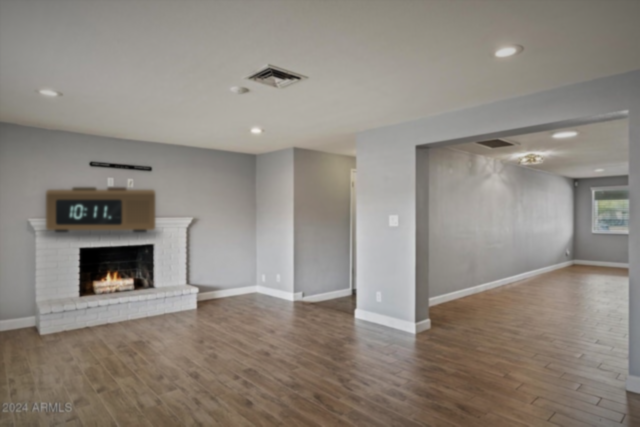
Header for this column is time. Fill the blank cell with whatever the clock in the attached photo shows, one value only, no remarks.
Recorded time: 10:11
